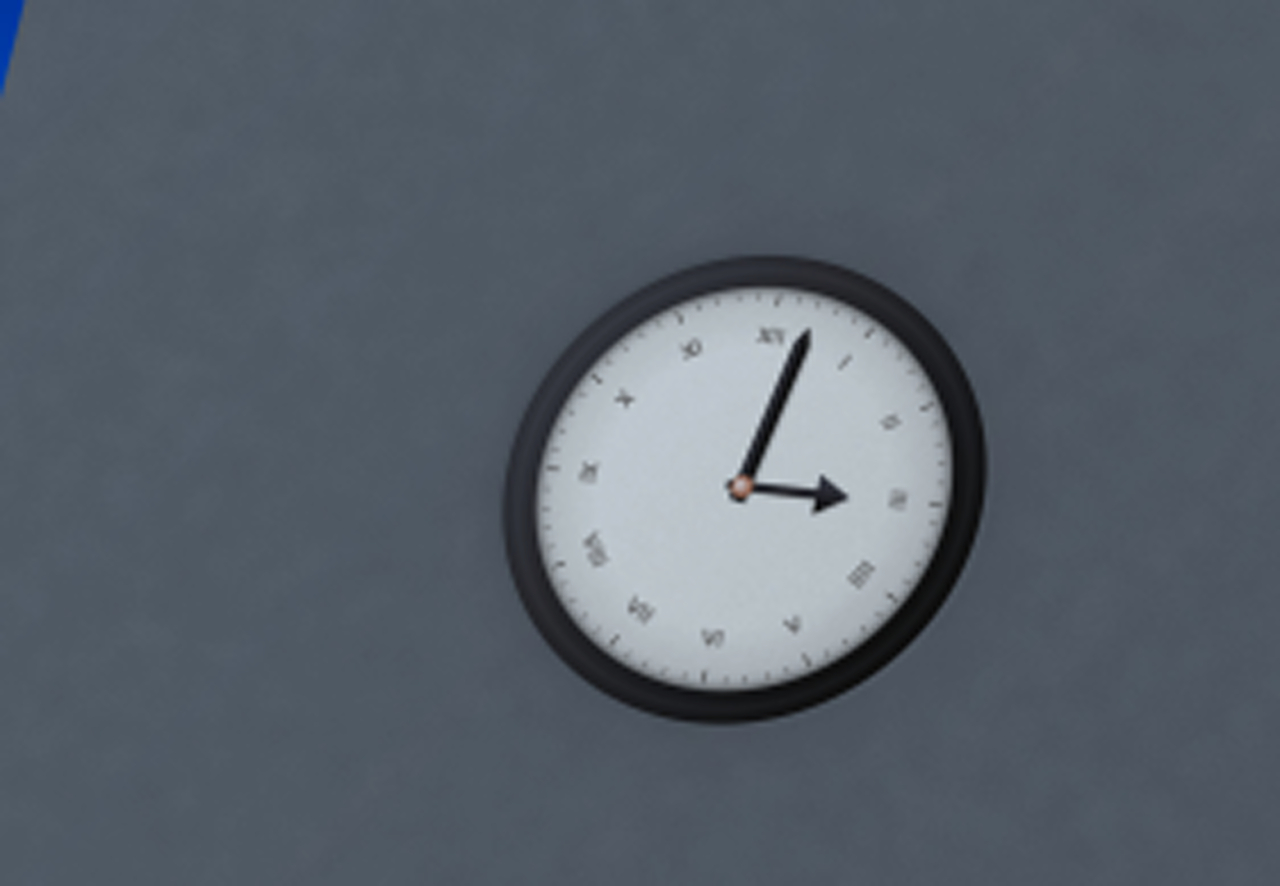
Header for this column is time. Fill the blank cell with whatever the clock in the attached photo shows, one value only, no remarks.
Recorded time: 3:02
